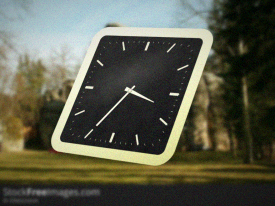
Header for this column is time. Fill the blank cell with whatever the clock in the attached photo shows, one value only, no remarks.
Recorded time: 3:35
